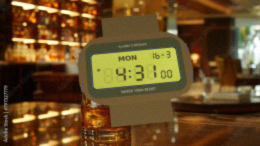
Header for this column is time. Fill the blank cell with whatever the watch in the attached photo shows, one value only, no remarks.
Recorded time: 4:31
